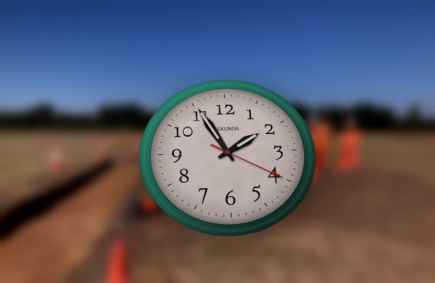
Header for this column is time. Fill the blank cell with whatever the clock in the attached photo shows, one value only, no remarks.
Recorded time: 1:55:20
